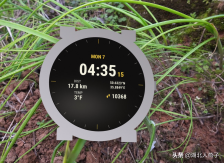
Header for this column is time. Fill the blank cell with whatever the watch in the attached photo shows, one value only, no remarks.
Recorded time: 4:35
